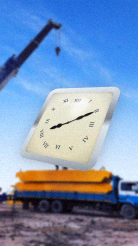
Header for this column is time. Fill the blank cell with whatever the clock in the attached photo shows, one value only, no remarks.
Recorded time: 8:10
